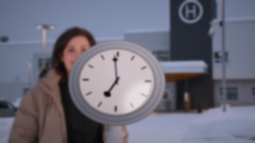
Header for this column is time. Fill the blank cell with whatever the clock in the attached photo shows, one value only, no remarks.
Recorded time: 6:59
